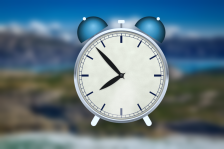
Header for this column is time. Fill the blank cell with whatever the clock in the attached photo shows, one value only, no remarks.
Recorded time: 7:53
